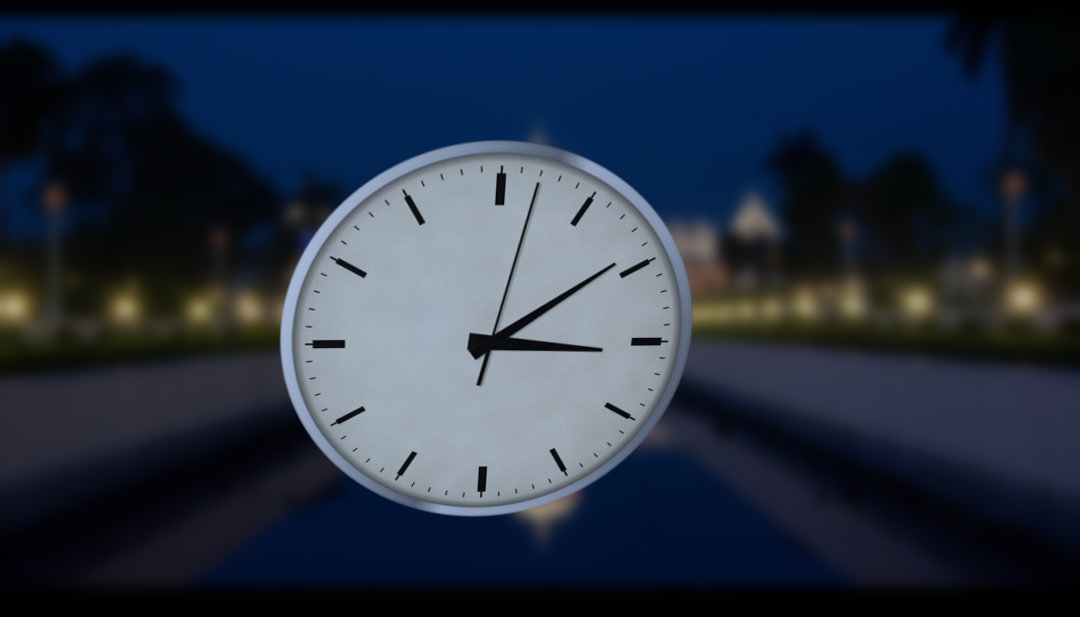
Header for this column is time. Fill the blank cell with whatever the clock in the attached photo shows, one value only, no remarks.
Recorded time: 3:09:02
